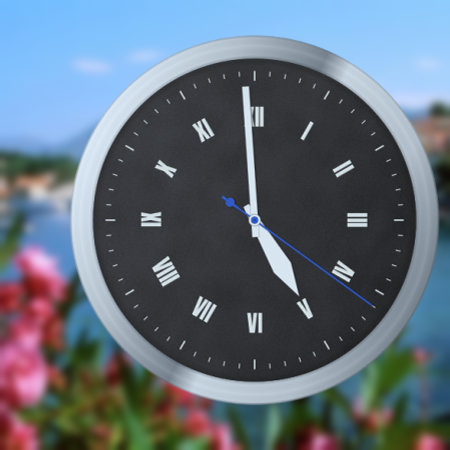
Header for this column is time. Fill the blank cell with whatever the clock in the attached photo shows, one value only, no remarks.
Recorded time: 4:59:21
